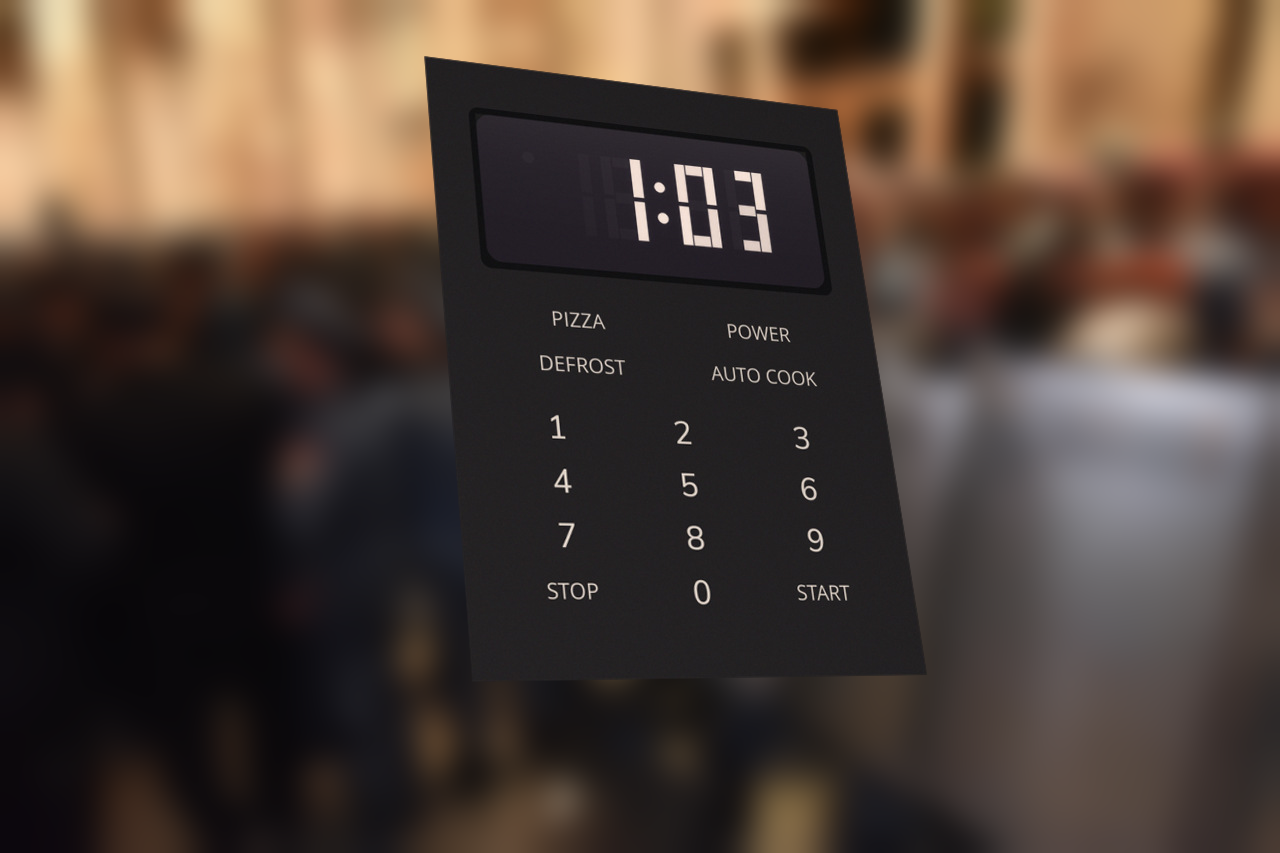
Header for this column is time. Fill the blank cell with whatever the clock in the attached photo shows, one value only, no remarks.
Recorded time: 1:03
